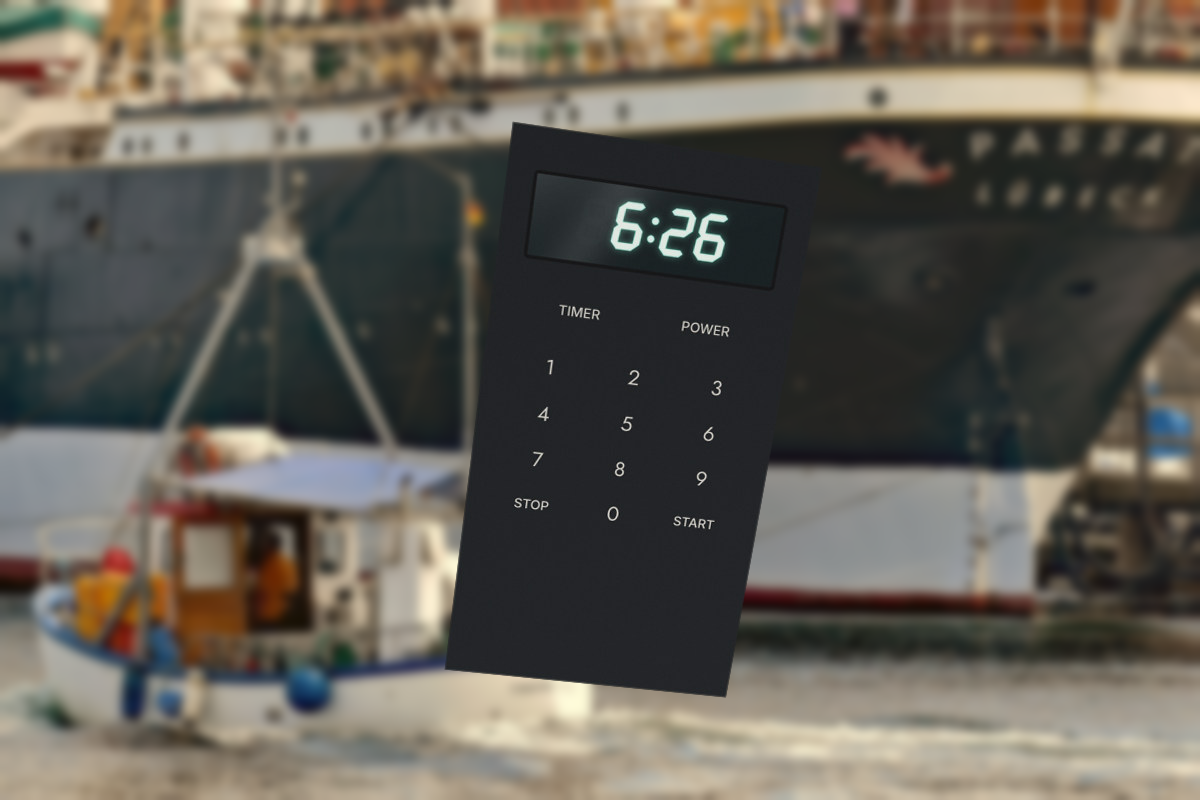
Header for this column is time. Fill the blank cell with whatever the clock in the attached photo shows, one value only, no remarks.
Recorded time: 6:26
